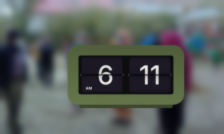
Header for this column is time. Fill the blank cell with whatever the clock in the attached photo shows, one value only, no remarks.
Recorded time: 6:11
